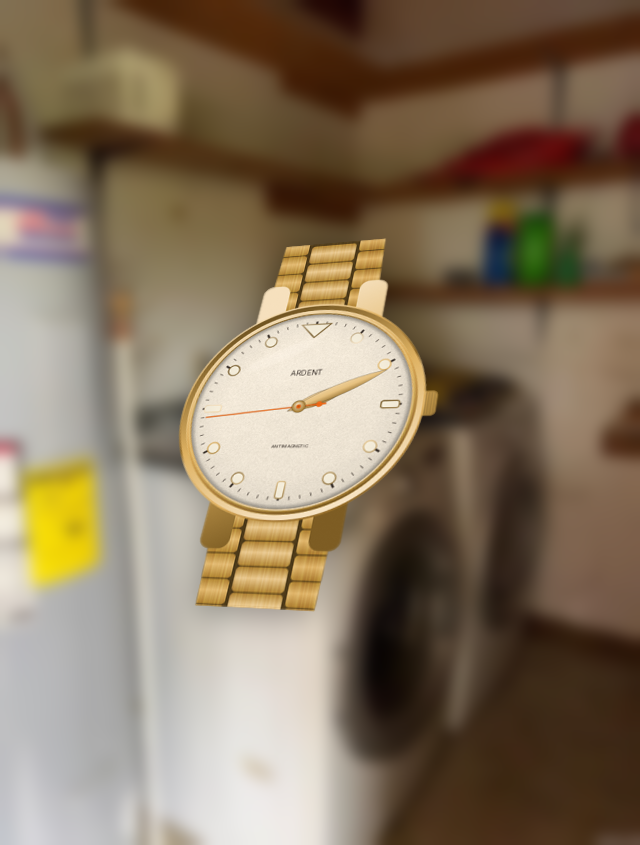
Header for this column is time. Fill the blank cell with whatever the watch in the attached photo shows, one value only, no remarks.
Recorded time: 2:10:44
